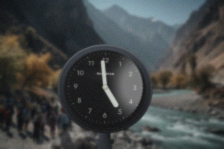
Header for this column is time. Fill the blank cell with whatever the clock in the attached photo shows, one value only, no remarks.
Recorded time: 4:59
